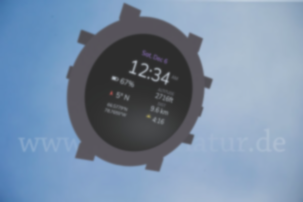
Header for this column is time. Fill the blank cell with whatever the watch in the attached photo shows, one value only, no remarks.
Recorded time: 12:34
